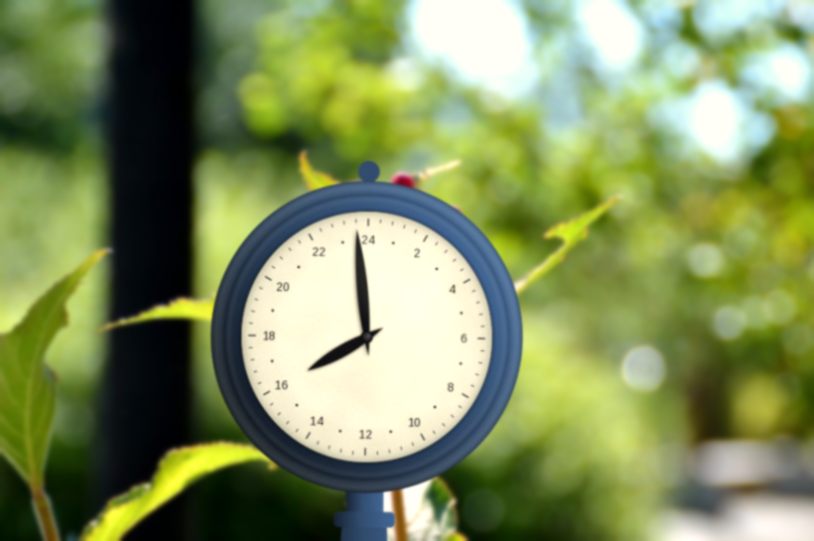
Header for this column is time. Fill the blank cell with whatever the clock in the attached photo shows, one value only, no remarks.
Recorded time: 15:59
